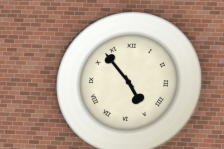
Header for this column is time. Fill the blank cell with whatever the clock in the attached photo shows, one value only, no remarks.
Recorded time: 4:53
